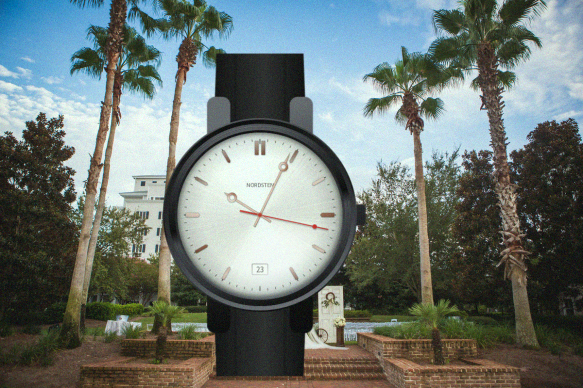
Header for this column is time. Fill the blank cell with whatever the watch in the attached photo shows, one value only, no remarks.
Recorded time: 10:04:17
